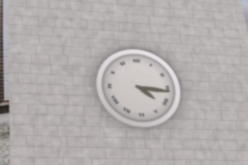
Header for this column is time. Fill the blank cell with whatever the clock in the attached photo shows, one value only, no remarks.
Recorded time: 4:16
